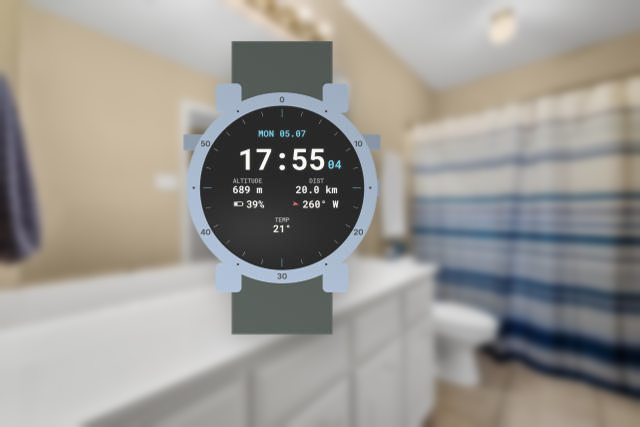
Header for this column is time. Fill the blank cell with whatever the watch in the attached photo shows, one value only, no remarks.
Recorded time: 17:55:04
